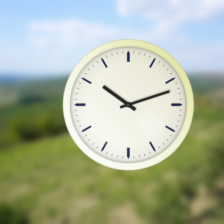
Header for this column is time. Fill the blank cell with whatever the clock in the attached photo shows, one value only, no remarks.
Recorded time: 10:12
